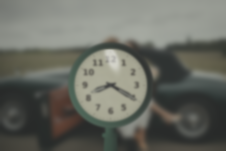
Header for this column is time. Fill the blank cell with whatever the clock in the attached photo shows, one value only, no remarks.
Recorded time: 8:20
